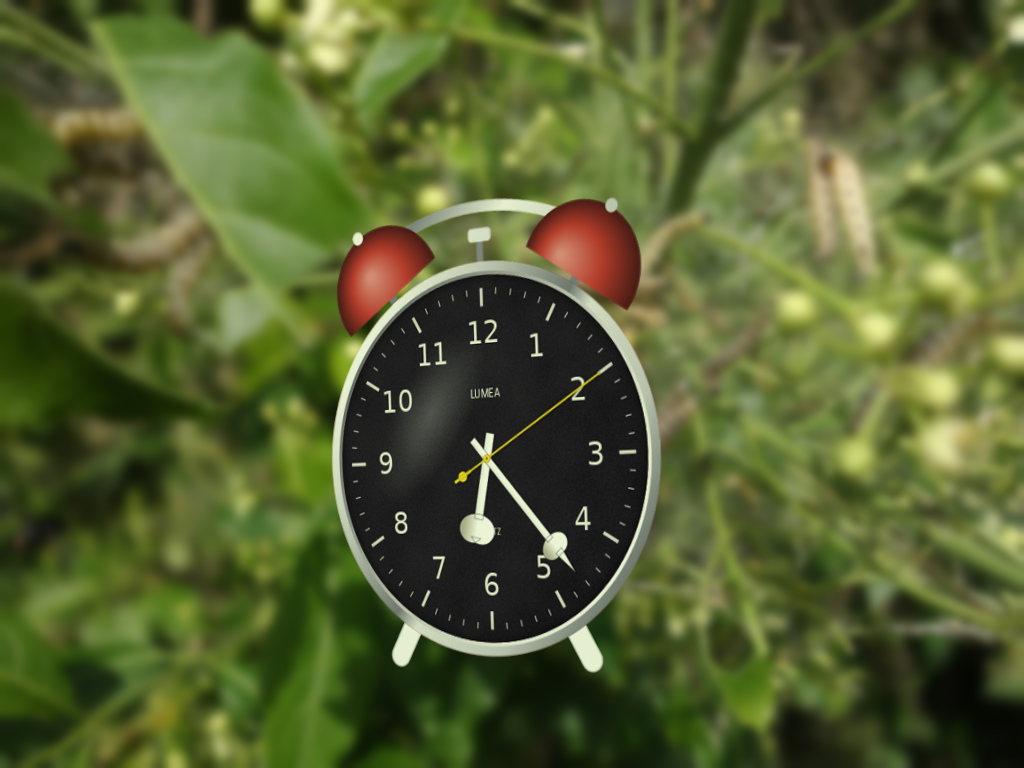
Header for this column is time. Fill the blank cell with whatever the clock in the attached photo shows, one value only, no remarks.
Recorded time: 6:23:10
